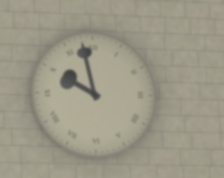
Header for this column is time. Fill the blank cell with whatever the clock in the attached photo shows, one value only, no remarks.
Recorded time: 9:58
